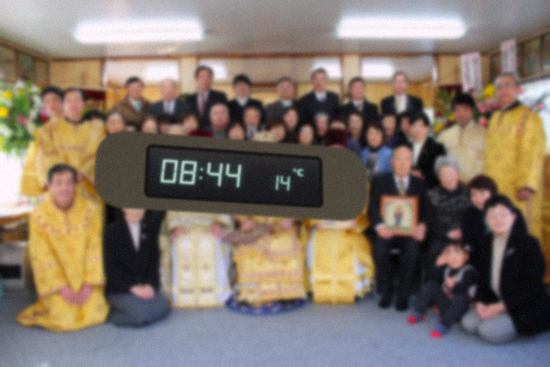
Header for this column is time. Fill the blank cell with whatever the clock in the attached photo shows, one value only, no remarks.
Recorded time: 8:44
